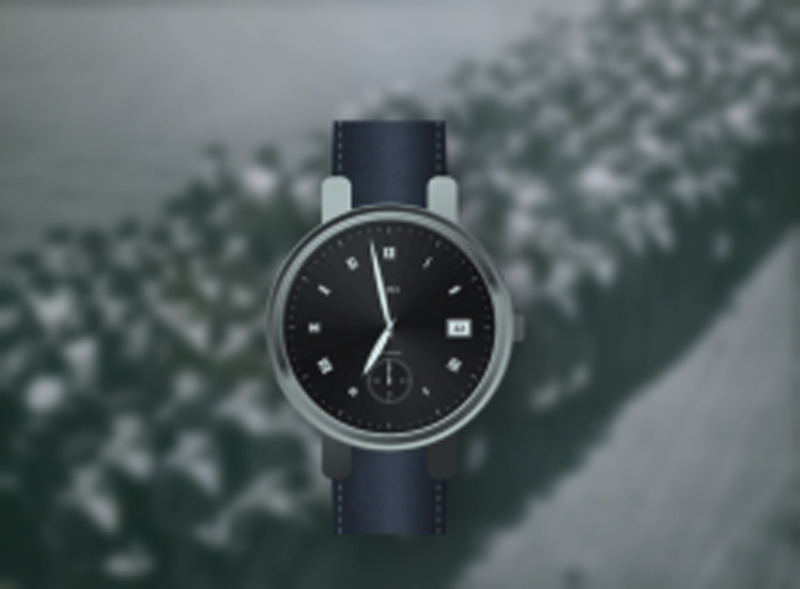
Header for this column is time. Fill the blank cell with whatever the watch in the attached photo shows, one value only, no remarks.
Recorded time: 6:58
